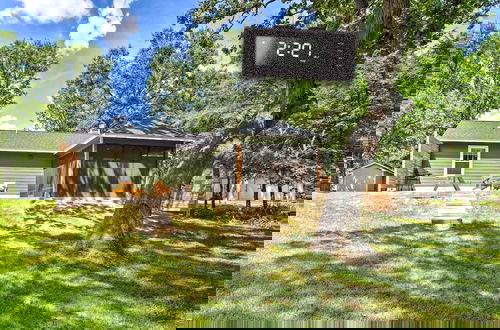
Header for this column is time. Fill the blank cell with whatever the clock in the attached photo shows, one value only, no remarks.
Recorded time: 2:27
